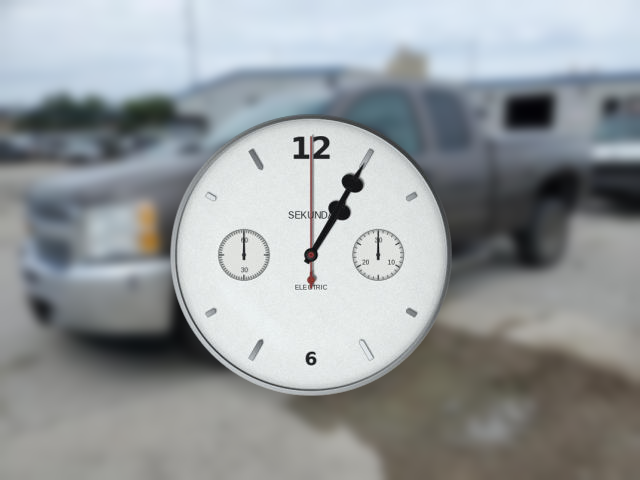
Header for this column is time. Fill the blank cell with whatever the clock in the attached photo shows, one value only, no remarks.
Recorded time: 1:05
